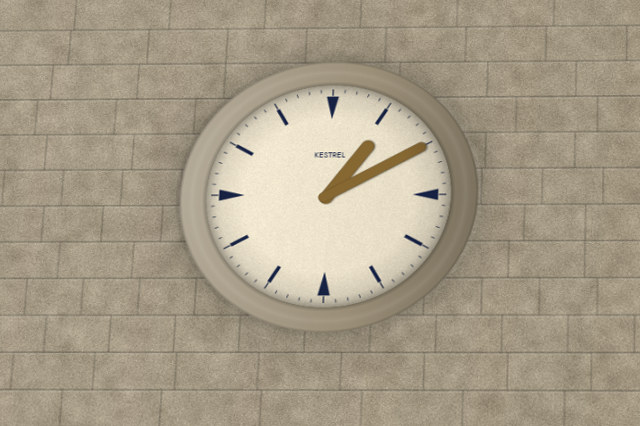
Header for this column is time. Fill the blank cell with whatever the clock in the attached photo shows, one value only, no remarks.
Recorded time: 1:10
